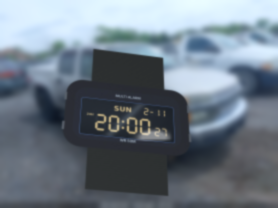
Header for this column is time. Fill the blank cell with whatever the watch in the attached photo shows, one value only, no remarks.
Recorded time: 20:00
